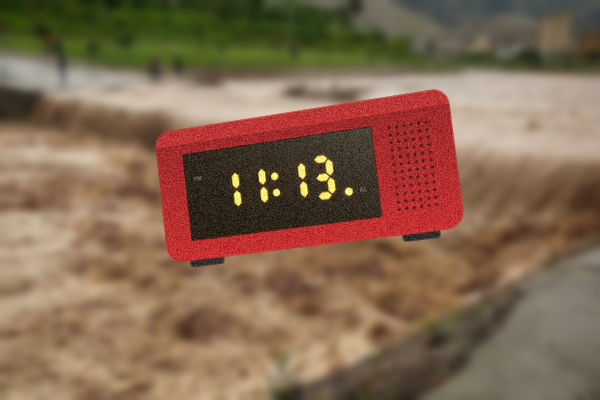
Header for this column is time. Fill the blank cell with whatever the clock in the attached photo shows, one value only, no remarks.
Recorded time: 11:13
